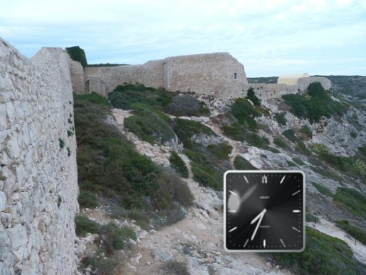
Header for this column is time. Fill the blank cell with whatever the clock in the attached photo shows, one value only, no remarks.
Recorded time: 7:34
